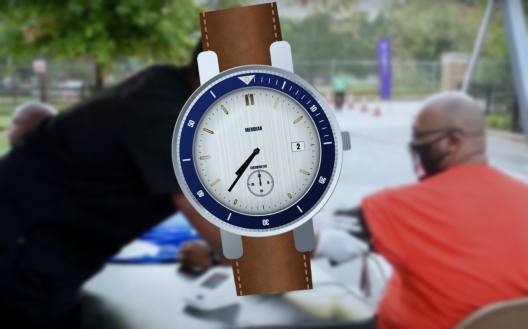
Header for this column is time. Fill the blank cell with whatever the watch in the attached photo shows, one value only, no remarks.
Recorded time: 7:37
